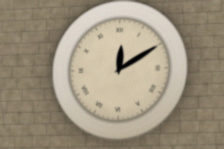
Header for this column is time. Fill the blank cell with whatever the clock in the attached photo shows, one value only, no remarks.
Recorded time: 12:10
